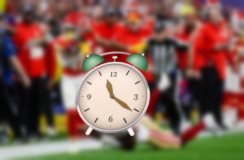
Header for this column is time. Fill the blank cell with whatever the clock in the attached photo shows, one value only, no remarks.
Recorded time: 11:21
